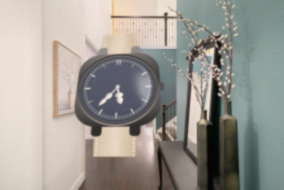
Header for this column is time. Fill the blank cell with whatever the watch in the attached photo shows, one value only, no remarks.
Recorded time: 5:37
